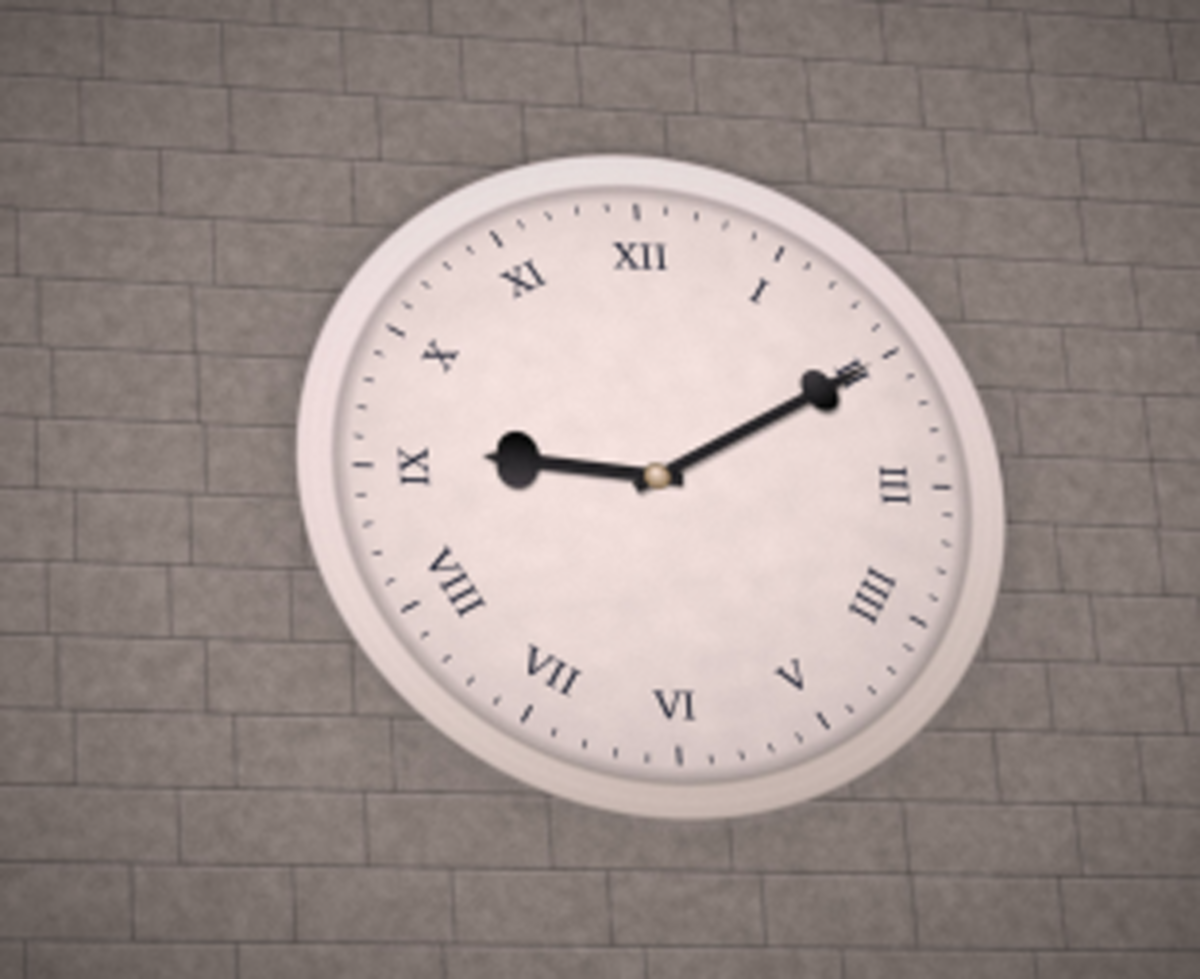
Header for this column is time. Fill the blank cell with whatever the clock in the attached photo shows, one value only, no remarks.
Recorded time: 9:10
